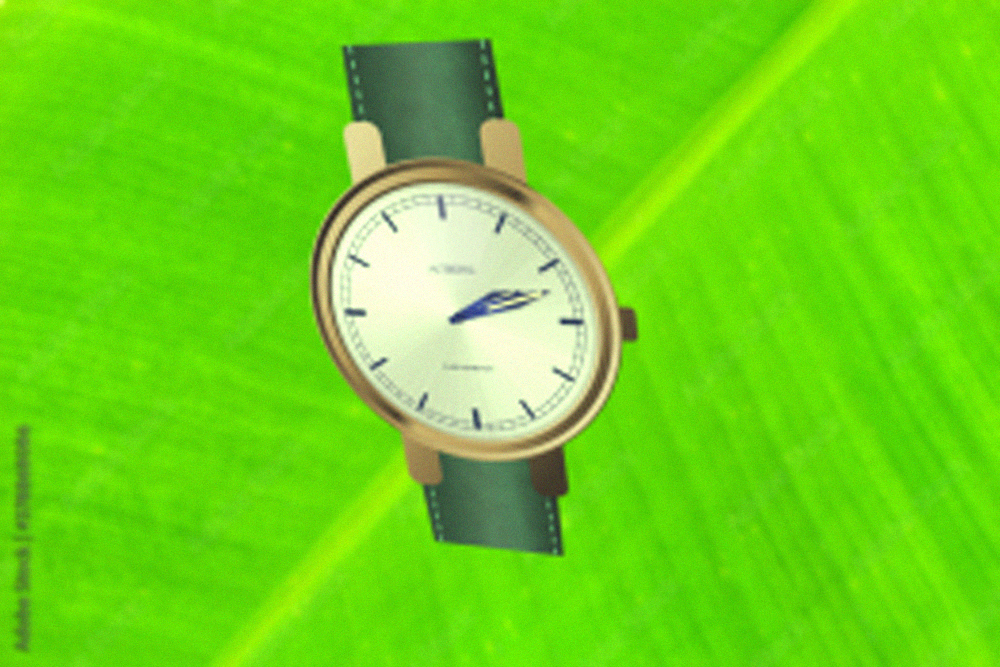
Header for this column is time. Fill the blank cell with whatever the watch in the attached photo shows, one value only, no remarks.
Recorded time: 2:12
